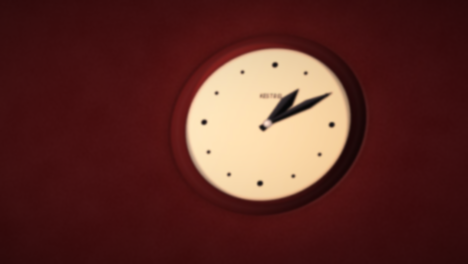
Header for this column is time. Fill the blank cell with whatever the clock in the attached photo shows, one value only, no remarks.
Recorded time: 1:10
